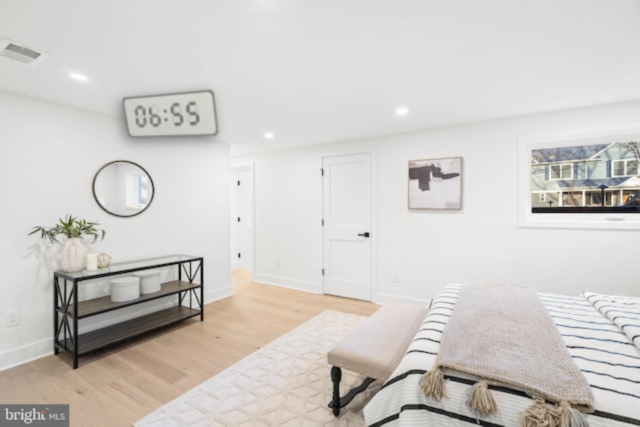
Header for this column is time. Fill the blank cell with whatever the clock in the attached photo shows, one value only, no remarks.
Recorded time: 6:55
